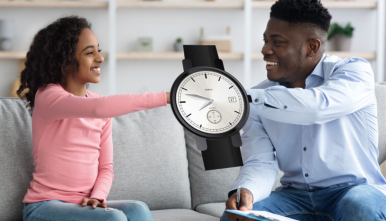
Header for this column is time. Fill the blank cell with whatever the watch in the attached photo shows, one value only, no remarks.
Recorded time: 7:48
